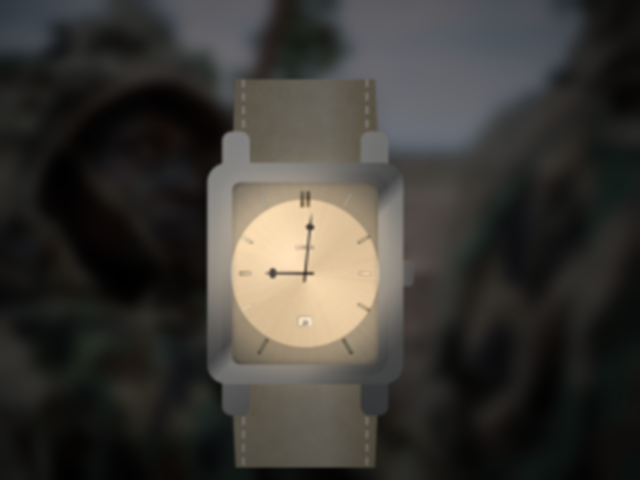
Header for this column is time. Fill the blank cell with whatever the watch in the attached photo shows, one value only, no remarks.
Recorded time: 9:01
